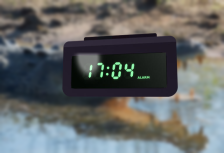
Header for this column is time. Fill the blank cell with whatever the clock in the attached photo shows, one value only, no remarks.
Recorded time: 17:04
